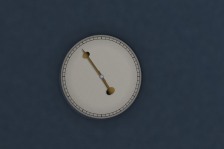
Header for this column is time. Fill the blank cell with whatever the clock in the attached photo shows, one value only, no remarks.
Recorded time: 4:54
